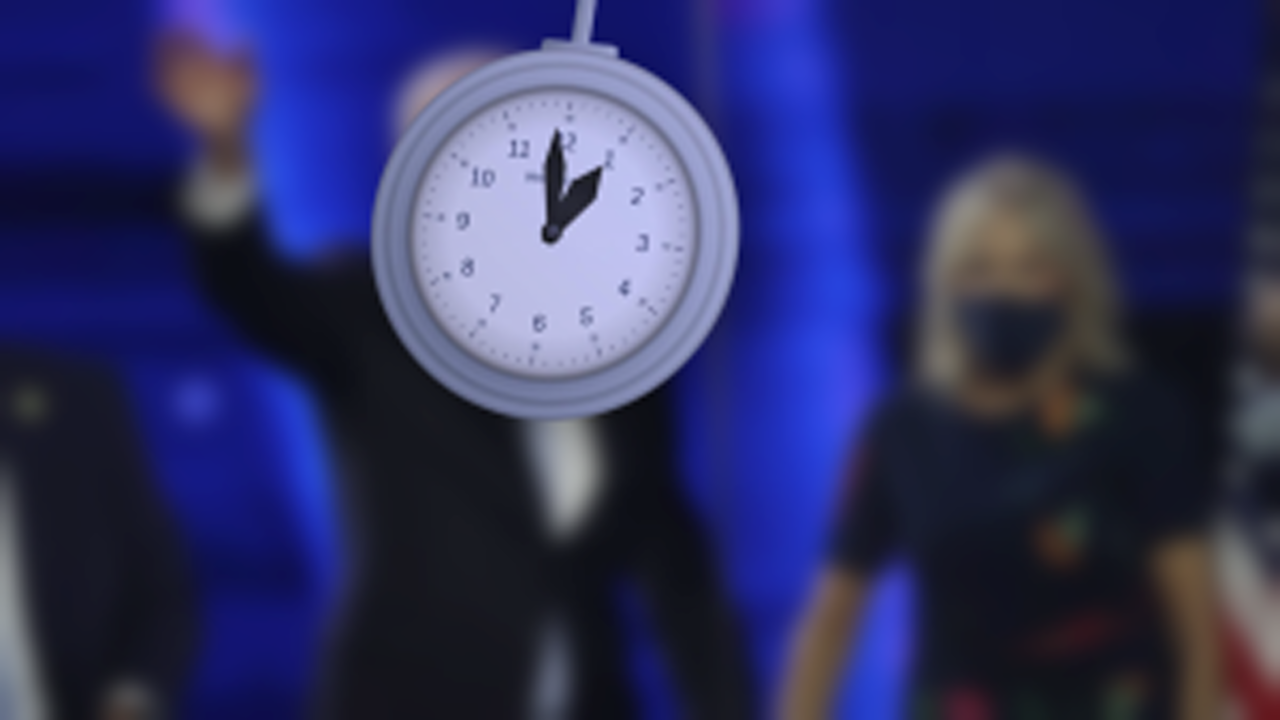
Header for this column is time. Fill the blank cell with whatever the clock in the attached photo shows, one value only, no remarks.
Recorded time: 12:59
